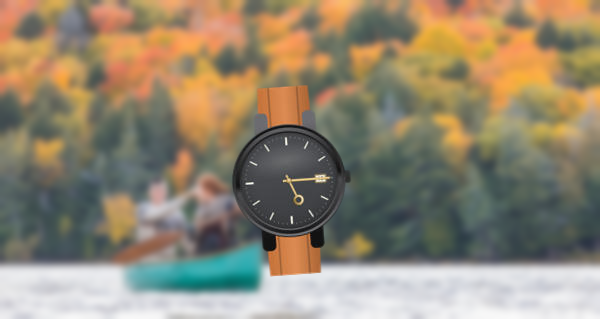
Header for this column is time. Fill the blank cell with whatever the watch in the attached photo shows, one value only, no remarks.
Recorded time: 5:15
